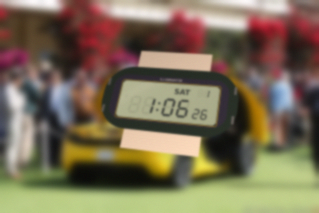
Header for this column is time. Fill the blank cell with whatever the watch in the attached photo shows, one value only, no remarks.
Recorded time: 1:06
